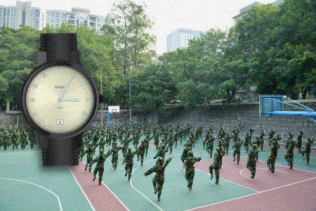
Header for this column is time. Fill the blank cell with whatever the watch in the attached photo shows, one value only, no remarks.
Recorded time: 3:05
